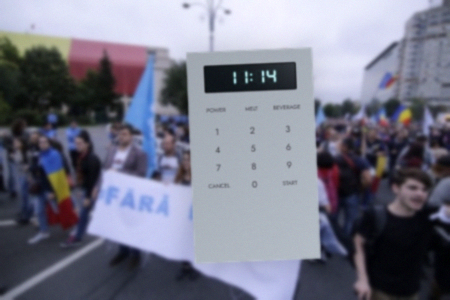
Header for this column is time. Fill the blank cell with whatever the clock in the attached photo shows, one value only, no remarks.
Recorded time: 11:14
